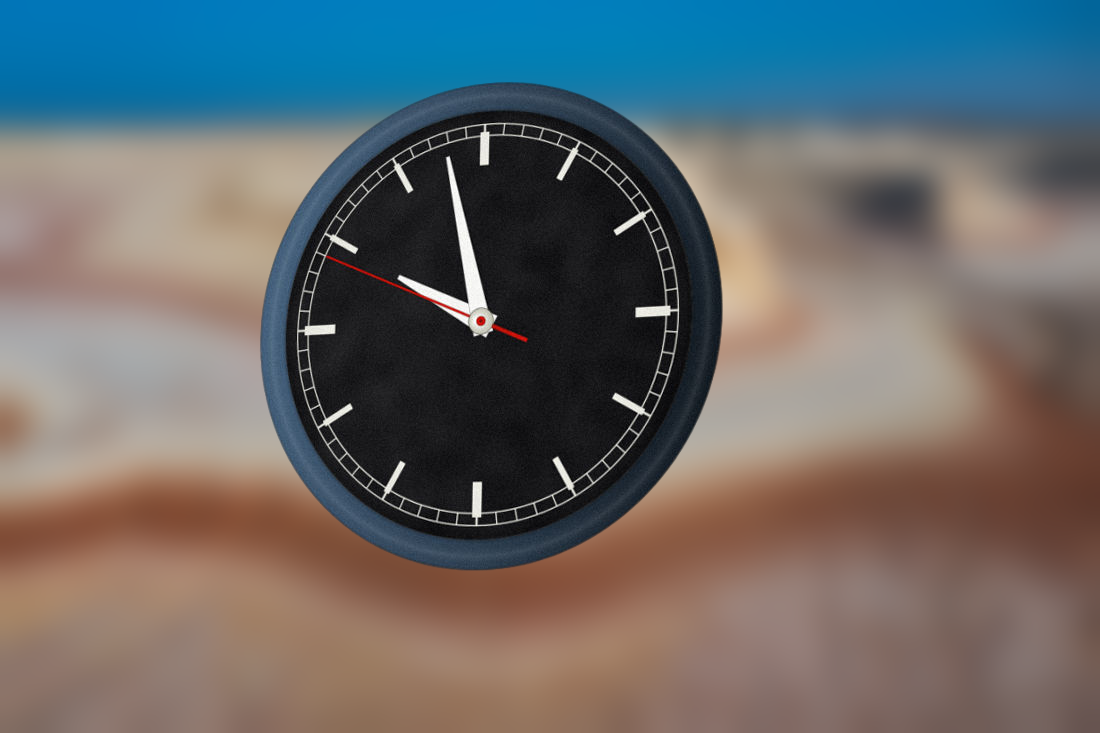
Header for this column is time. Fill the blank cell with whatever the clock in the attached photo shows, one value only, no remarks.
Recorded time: 9:57:49
